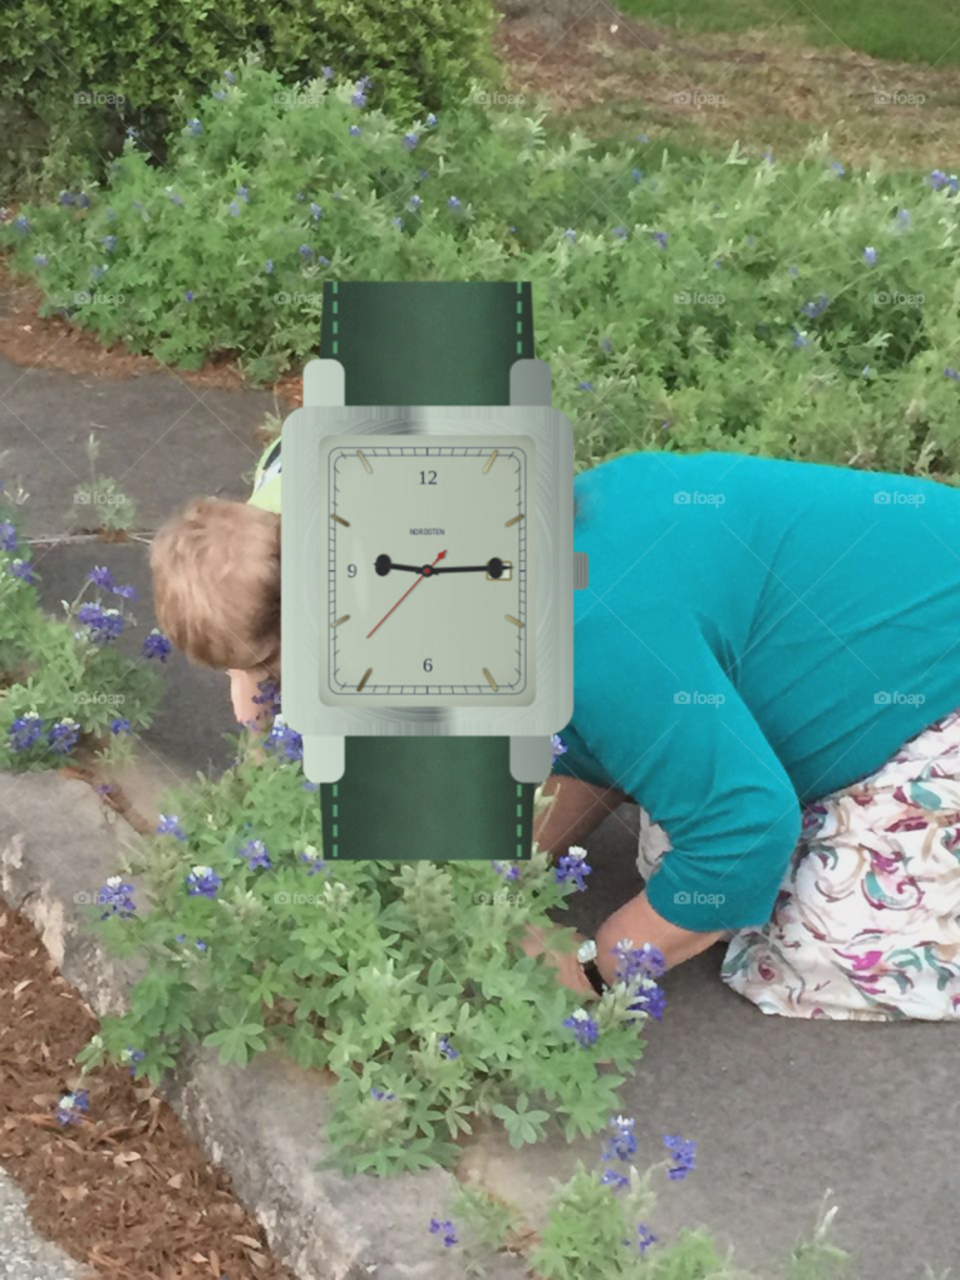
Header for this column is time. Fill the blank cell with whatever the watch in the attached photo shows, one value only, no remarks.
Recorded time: 9:14:37
